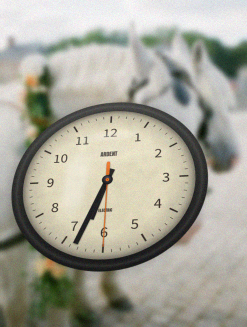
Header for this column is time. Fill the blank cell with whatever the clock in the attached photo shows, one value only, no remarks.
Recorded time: 6:33:30
